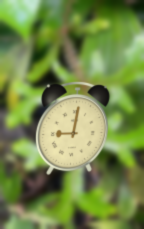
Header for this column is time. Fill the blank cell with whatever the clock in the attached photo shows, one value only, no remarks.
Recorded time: 9:01
